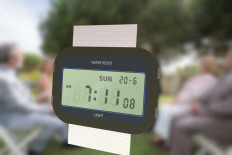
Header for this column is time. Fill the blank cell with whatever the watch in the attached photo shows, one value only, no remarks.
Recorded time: 7:11:08
